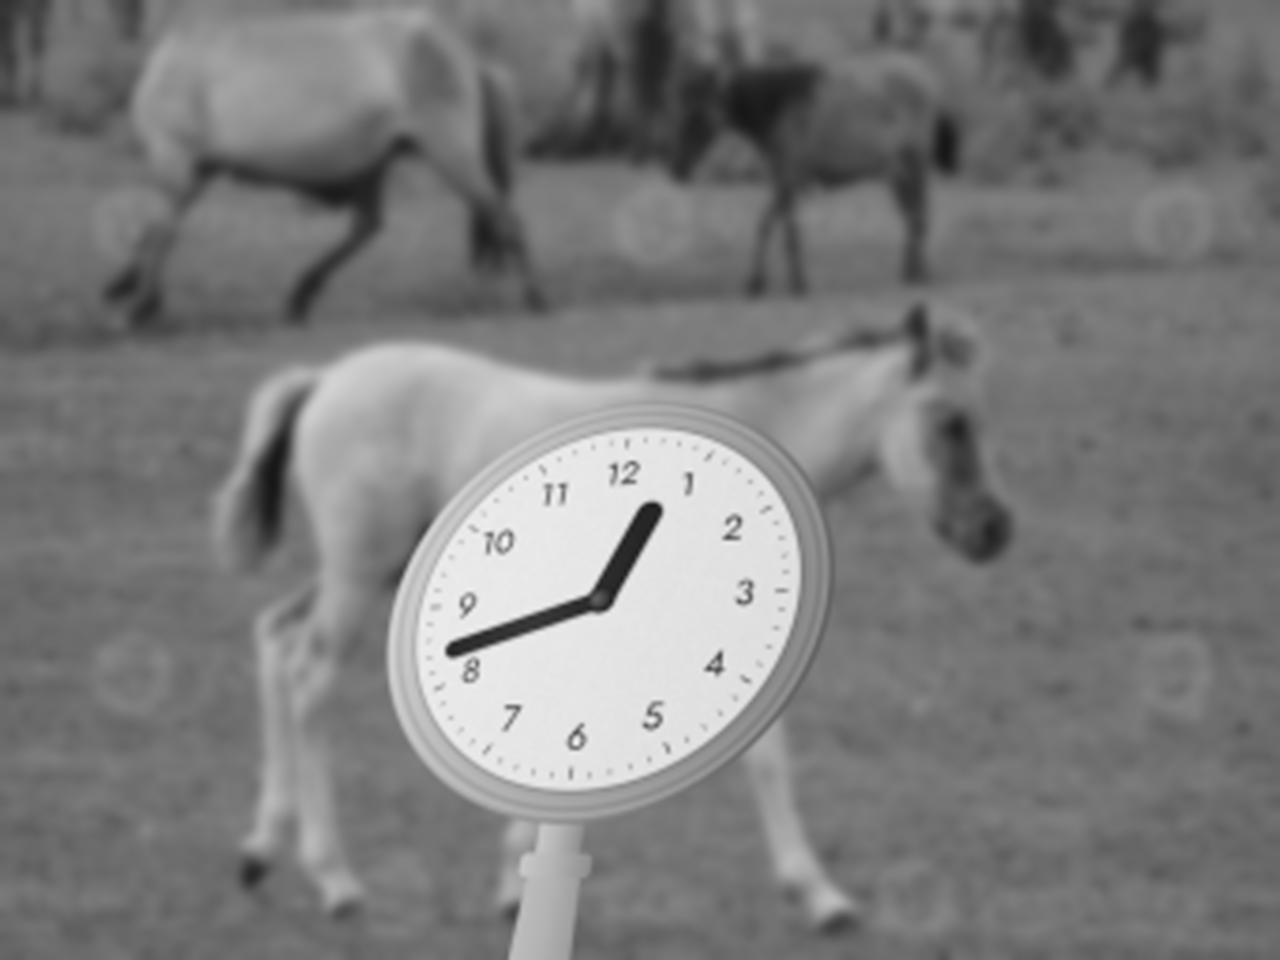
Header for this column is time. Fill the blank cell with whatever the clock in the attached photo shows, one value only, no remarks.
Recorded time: 12:42
